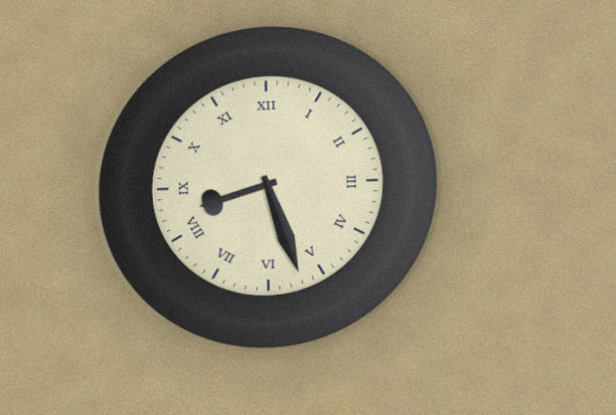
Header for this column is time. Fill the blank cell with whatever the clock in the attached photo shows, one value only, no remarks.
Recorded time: 8:27
